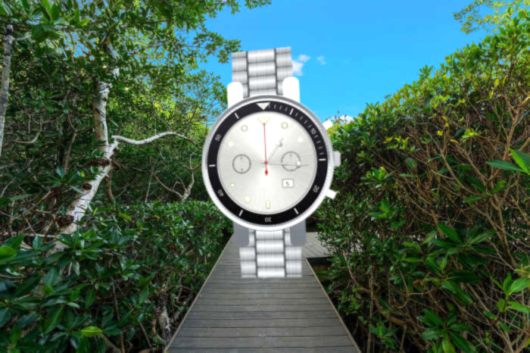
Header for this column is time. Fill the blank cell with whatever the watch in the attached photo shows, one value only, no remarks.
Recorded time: 1:16
